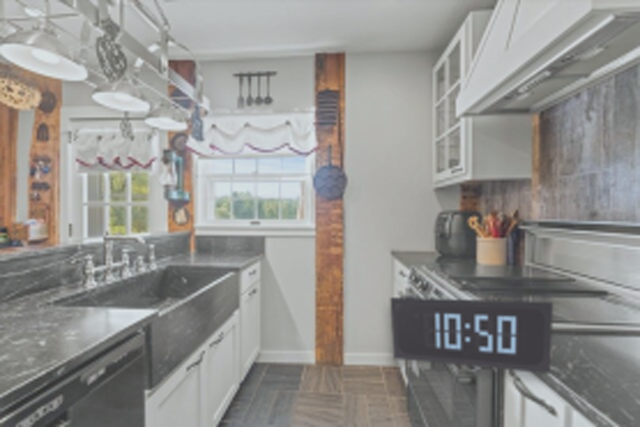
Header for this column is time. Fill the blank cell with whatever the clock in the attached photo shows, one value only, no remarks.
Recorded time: 10:50
